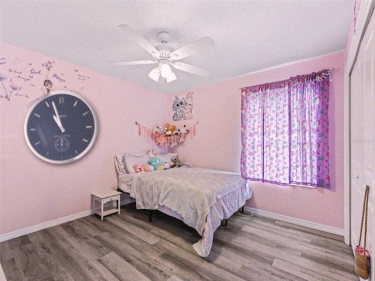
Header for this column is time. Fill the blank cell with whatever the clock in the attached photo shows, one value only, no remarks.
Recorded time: 10:57
